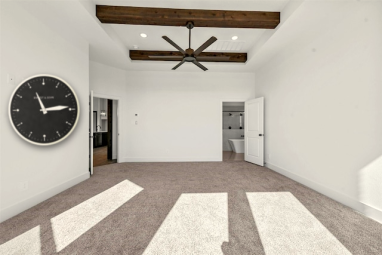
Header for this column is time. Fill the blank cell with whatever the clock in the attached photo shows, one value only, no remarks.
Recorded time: 11:14
